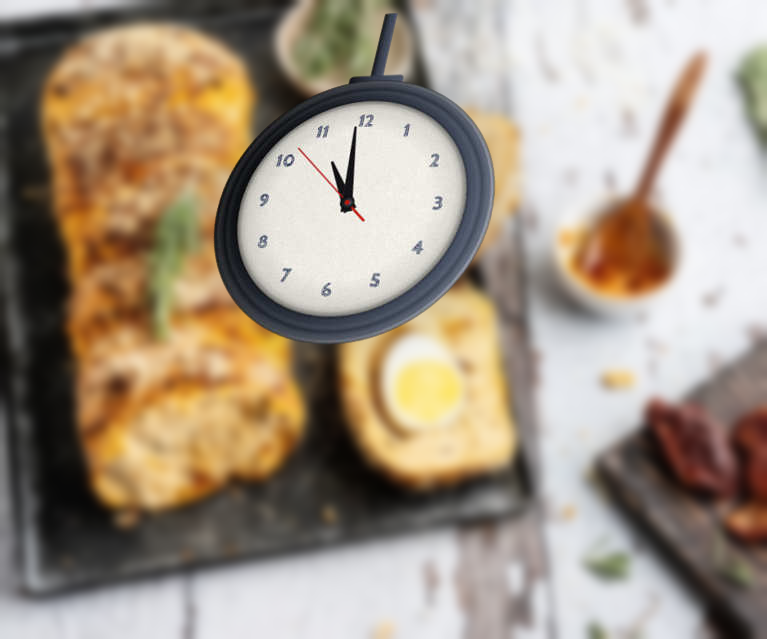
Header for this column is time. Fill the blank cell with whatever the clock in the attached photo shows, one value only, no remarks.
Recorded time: 10:58:52
